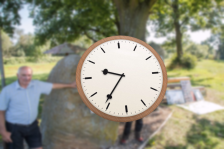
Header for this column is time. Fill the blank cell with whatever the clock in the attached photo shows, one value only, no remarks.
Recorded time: 9:36
